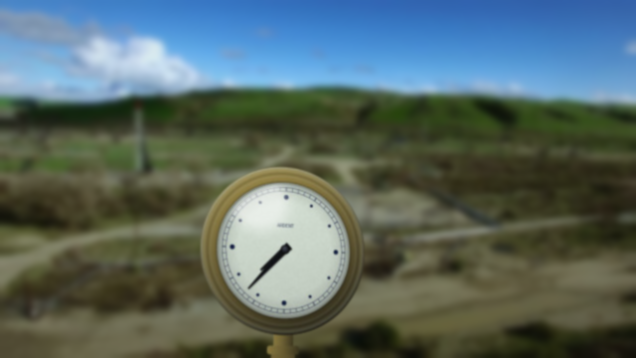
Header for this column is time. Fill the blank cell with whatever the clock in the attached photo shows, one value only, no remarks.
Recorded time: 7:37
